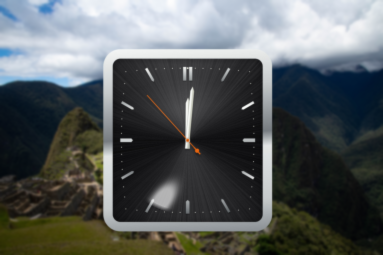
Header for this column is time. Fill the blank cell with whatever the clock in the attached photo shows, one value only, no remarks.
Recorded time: 12:00:53
